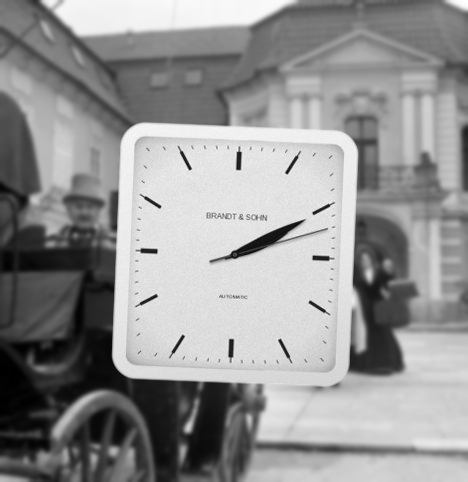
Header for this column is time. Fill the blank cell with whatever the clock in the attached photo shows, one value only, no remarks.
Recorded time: 2:10:12
